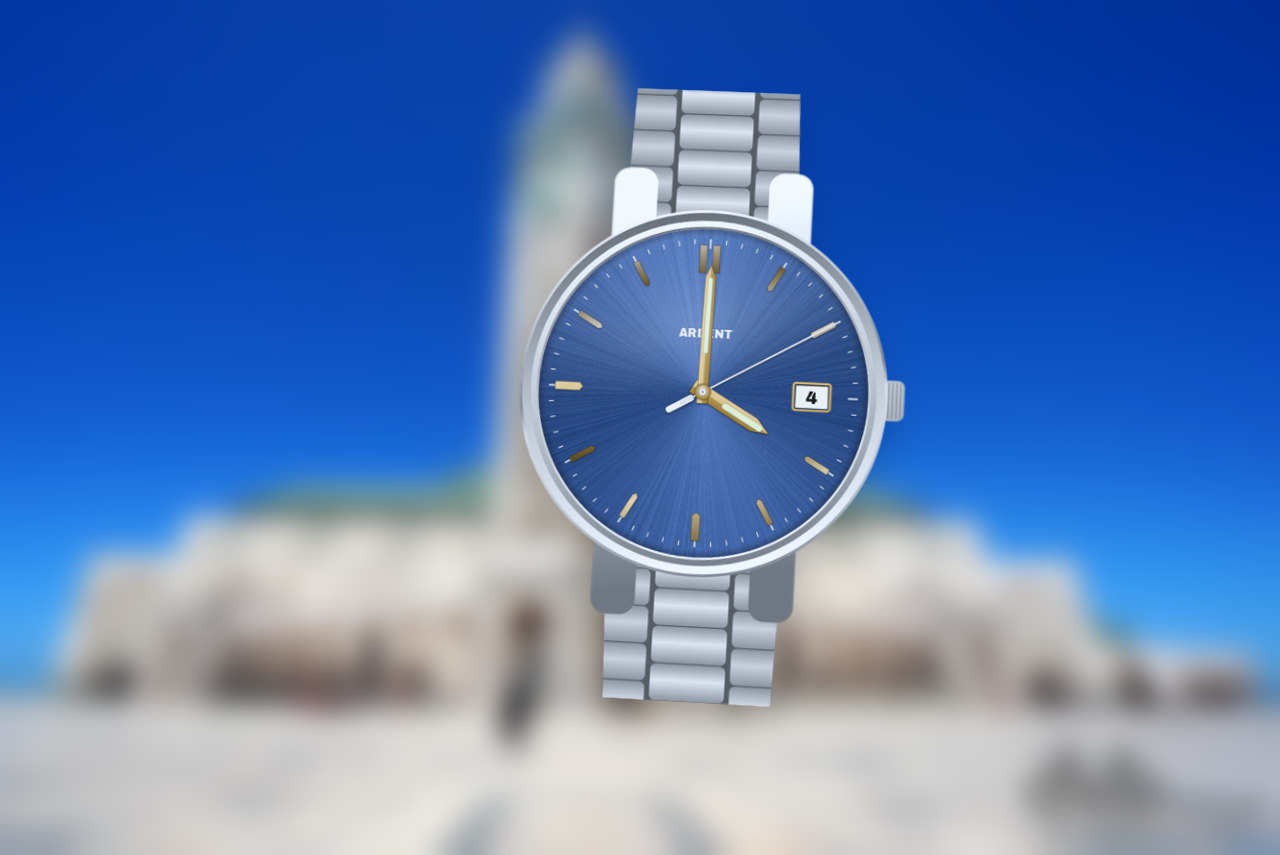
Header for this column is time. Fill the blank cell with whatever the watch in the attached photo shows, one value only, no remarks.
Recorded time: 4:00:10
